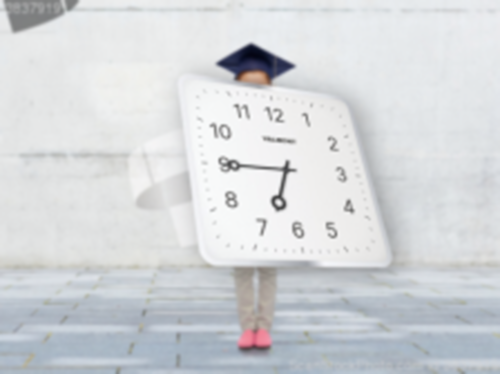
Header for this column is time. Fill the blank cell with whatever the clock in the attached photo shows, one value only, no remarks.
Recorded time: 6:45
